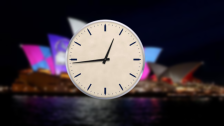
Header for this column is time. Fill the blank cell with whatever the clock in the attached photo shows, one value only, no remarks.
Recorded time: 12:44
